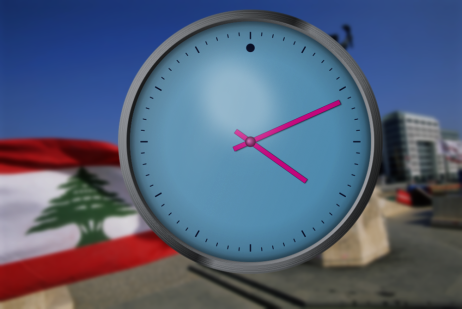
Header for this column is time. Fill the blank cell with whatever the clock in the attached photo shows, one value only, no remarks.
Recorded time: 4:11
